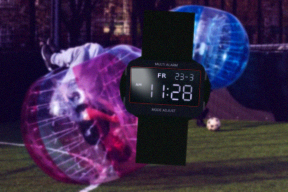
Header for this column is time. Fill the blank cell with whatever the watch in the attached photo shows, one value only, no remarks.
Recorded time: 11:28
